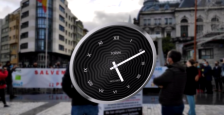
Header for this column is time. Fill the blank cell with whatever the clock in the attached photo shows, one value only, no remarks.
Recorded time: 5:11
